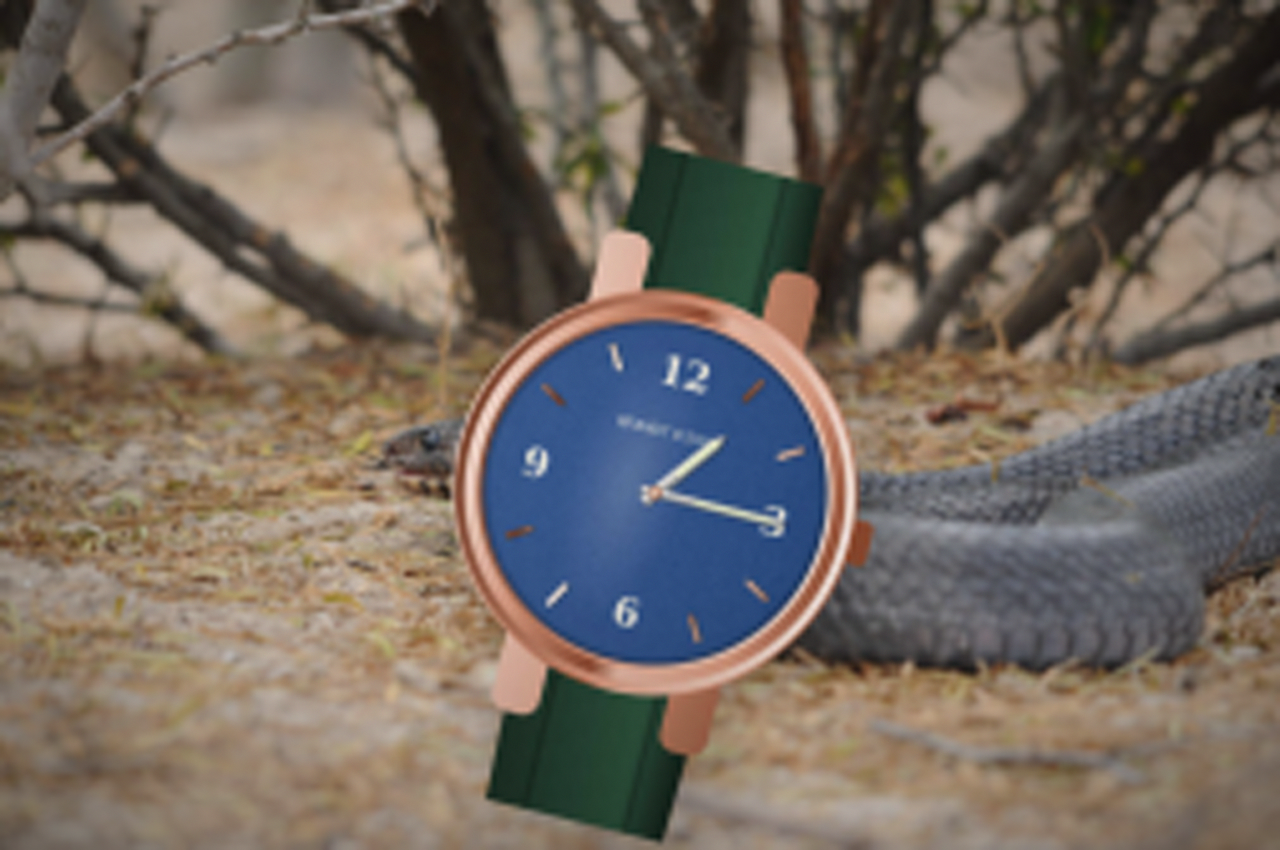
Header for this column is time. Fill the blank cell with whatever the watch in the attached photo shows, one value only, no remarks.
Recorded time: 1:15
